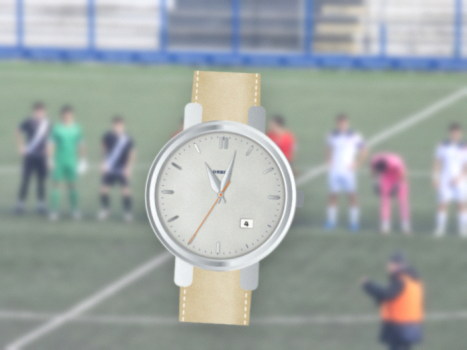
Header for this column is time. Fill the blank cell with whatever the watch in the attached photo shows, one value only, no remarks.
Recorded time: 11:02:35
